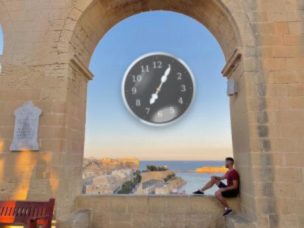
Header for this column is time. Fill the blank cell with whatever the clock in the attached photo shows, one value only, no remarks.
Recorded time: 7:05
